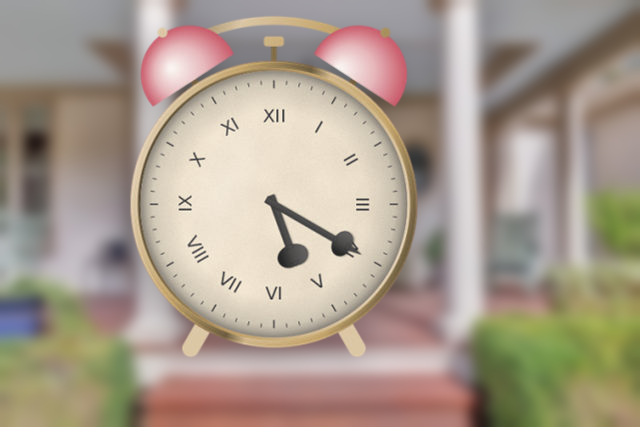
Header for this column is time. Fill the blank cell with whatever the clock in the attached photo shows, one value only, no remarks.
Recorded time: 5:20
